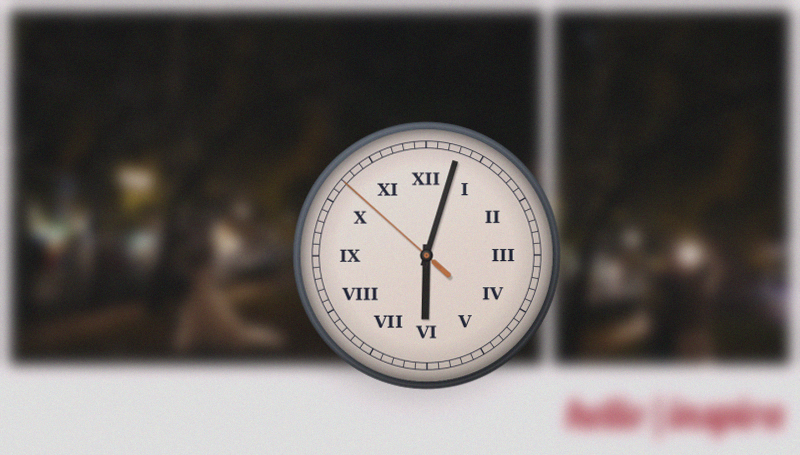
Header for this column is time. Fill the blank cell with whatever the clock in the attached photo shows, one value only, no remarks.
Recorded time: 6:02:52
